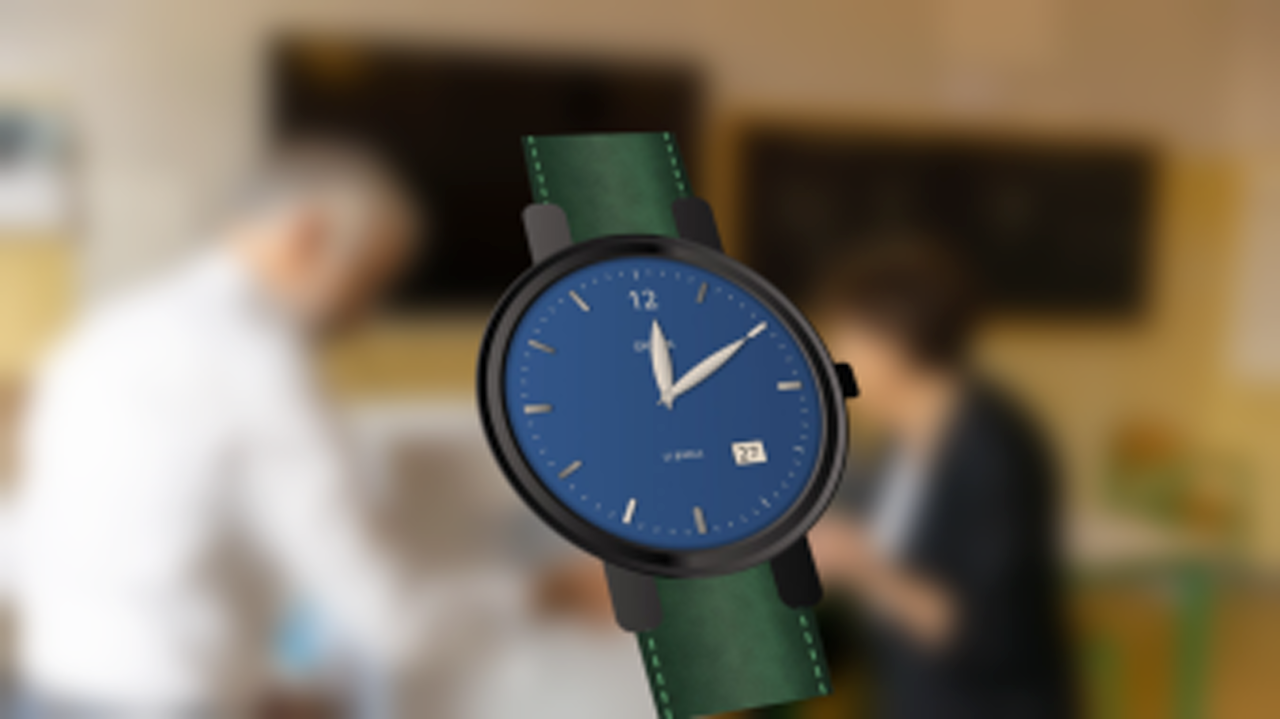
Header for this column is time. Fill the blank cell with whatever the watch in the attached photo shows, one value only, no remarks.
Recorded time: 12:10
